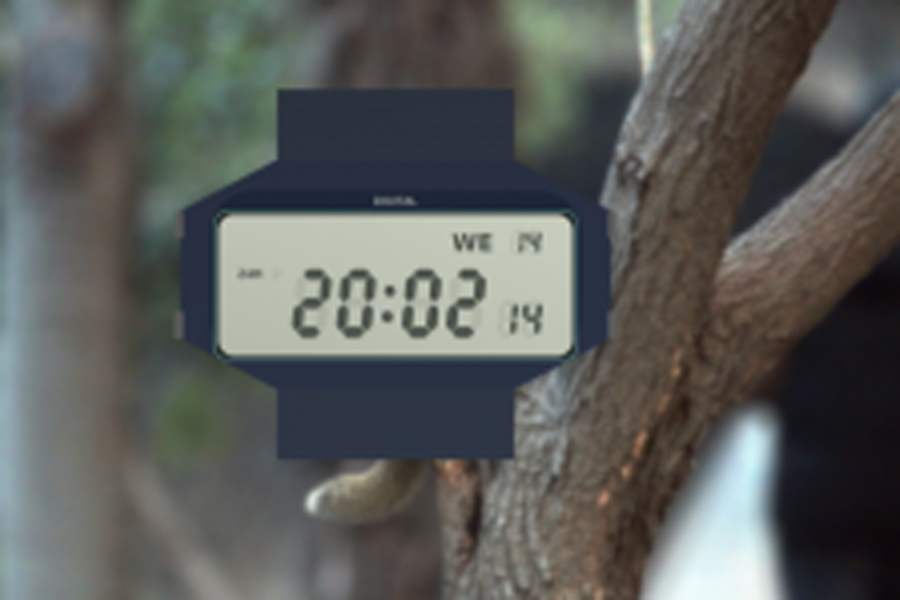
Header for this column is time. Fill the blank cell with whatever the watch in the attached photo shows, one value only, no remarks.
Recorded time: 20:02:14
